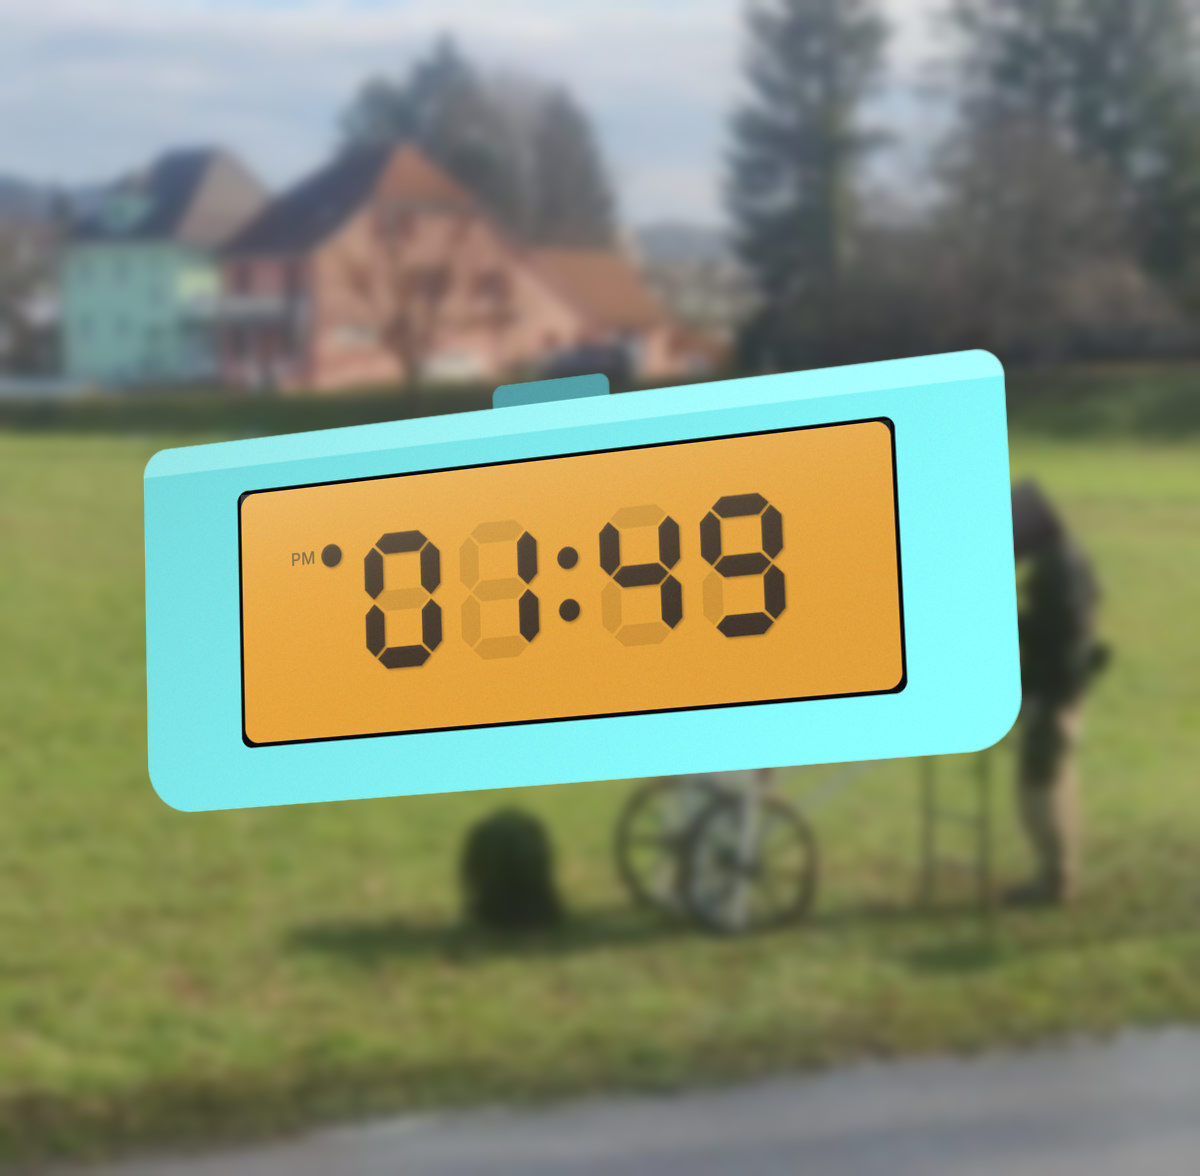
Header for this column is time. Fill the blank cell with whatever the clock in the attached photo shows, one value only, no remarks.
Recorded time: 1:49
